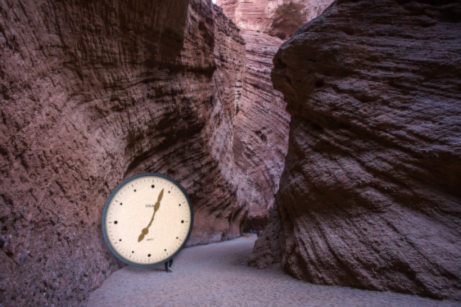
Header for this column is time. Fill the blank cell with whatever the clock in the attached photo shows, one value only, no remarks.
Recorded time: 7:03
